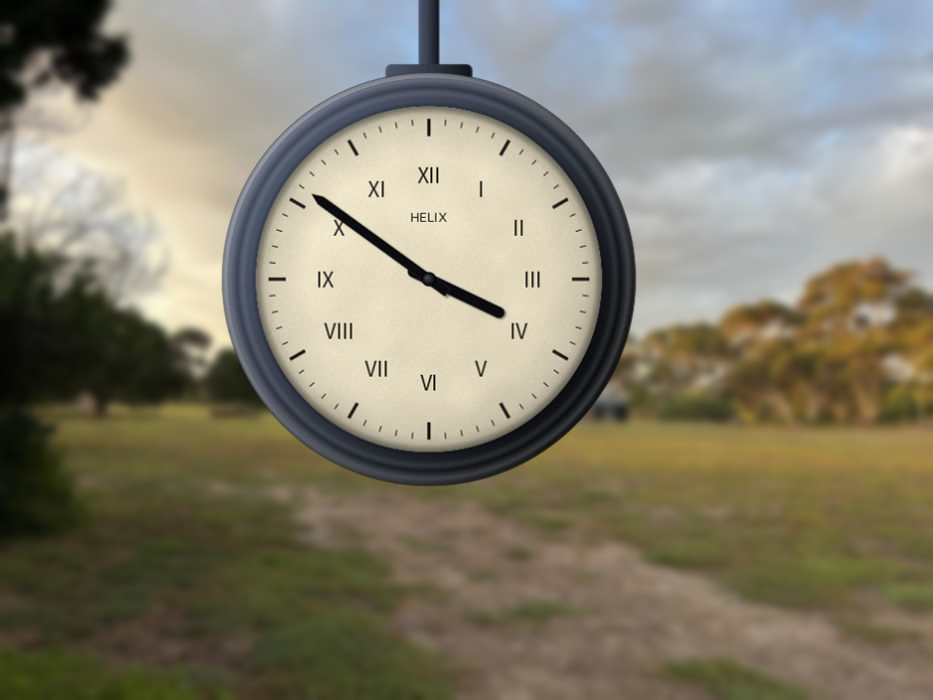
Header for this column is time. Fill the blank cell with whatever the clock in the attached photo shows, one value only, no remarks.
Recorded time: 3:51
